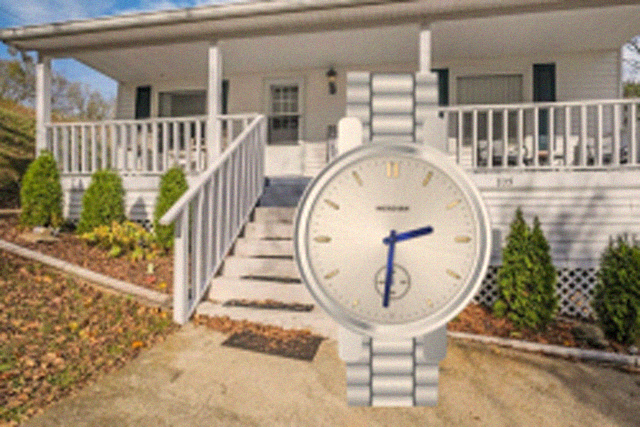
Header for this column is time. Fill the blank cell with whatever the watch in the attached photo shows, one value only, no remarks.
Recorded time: 2:31
